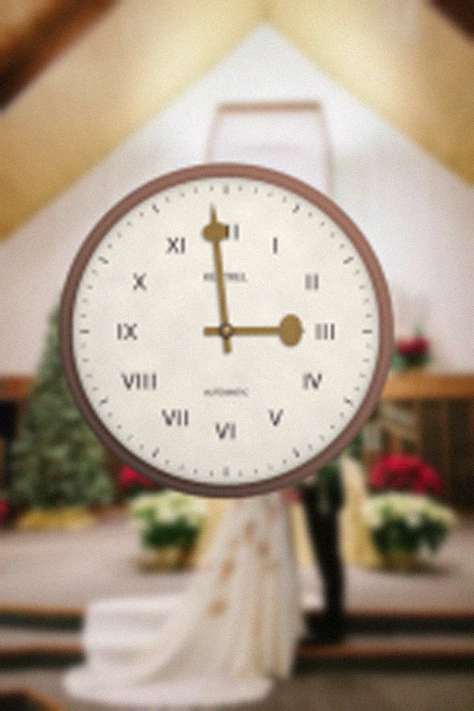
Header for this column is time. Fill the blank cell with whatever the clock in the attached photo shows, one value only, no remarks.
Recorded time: 2:59
